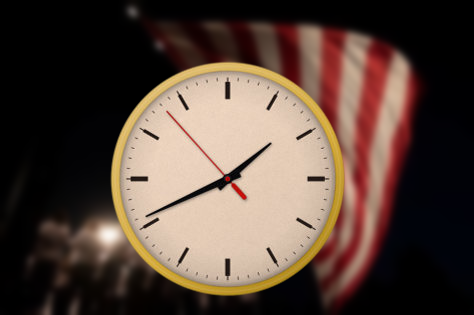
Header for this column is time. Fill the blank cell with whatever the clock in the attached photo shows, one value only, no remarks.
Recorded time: 1:40:53
